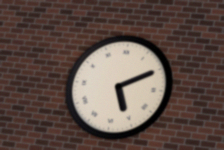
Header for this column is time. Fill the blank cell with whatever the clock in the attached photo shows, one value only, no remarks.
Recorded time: 5:10
